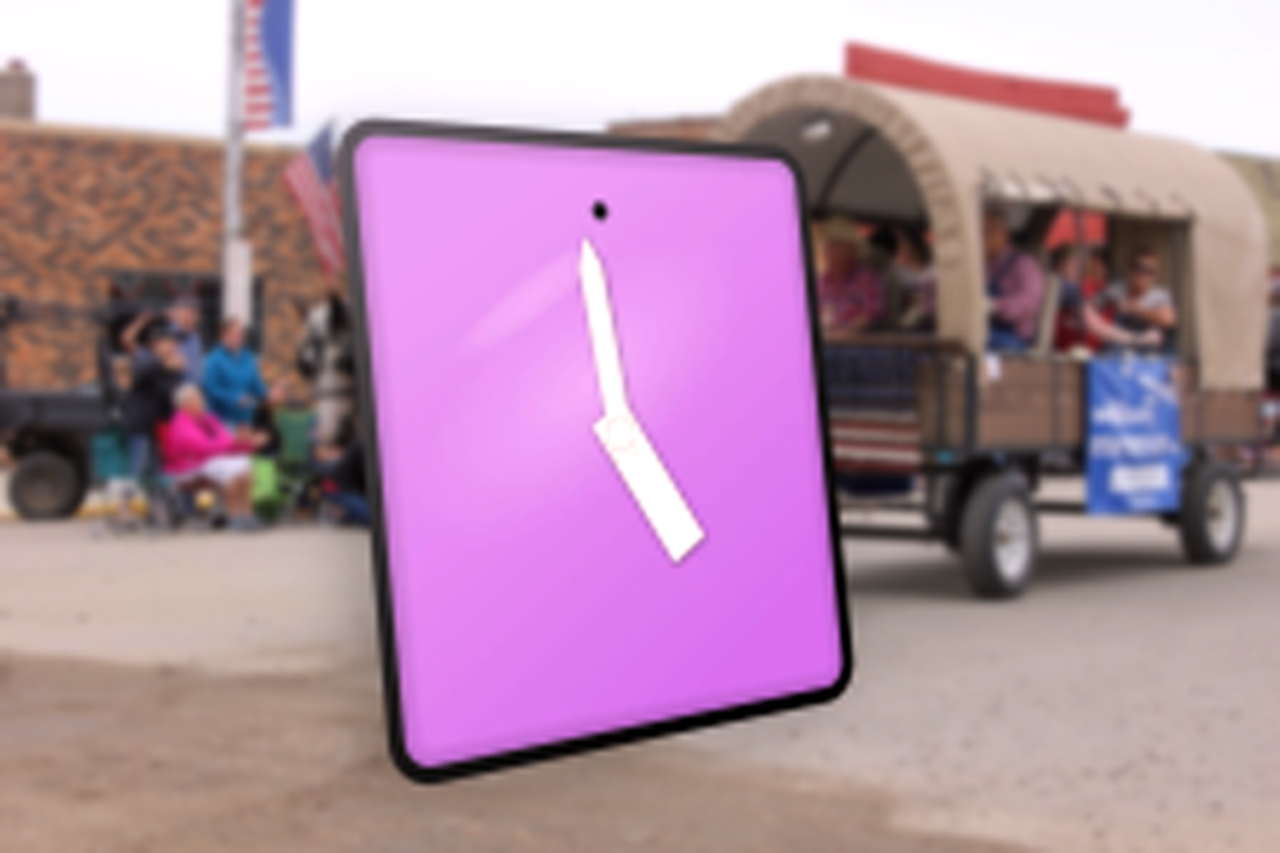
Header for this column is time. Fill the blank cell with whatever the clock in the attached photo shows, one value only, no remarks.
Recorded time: 4:59
